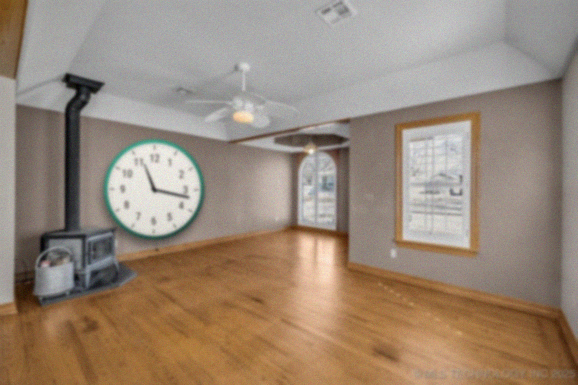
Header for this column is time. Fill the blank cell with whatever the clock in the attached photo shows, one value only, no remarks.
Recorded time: 11:17
